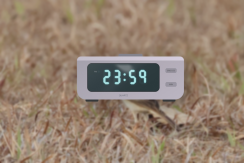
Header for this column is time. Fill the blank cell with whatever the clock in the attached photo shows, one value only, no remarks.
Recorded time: 23:59
